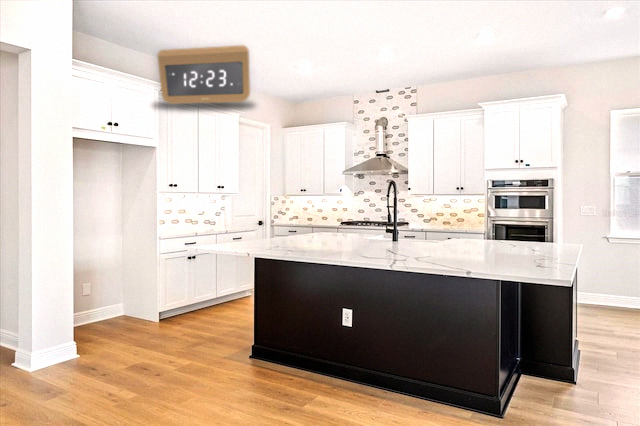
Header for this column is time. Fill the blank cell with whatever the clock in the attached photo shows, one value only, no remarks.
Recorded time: 12:23
